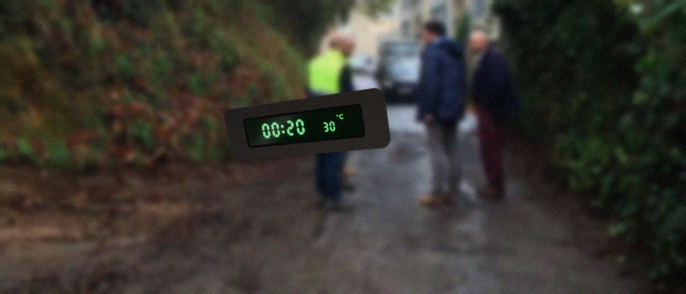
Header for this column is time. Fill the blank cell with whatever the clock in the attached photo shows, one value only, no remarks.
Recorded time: 0:20
